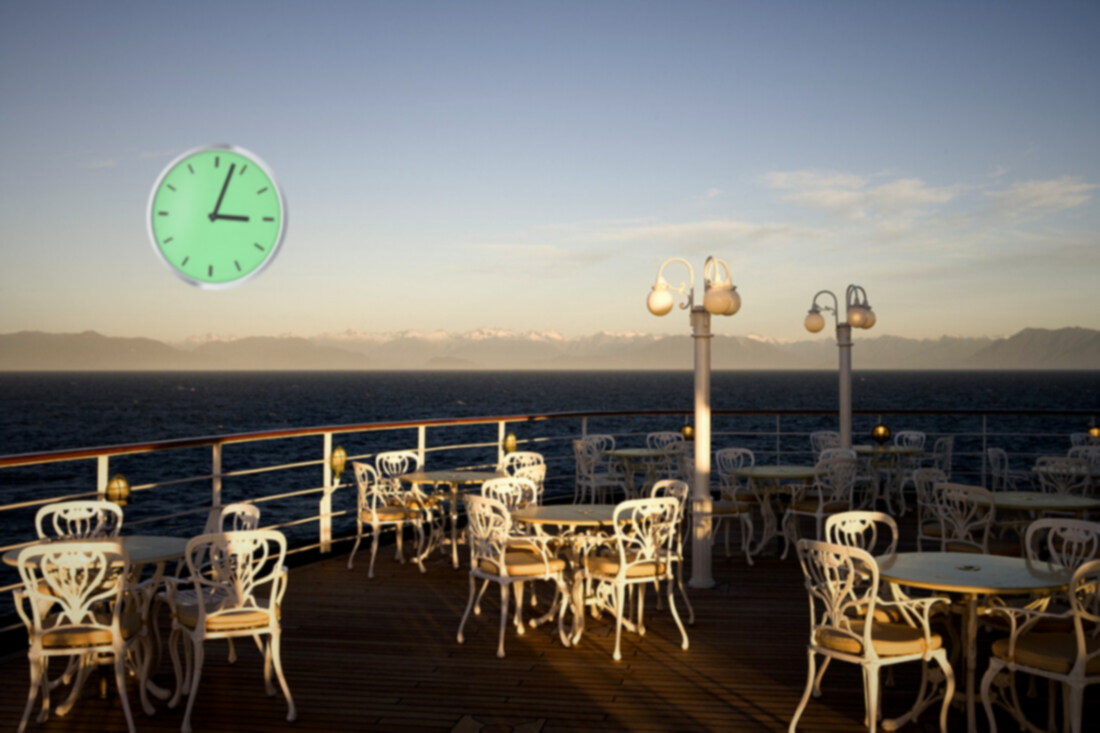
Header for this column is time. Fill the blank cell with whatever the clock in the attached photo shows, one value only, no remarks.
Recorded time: 3:03
